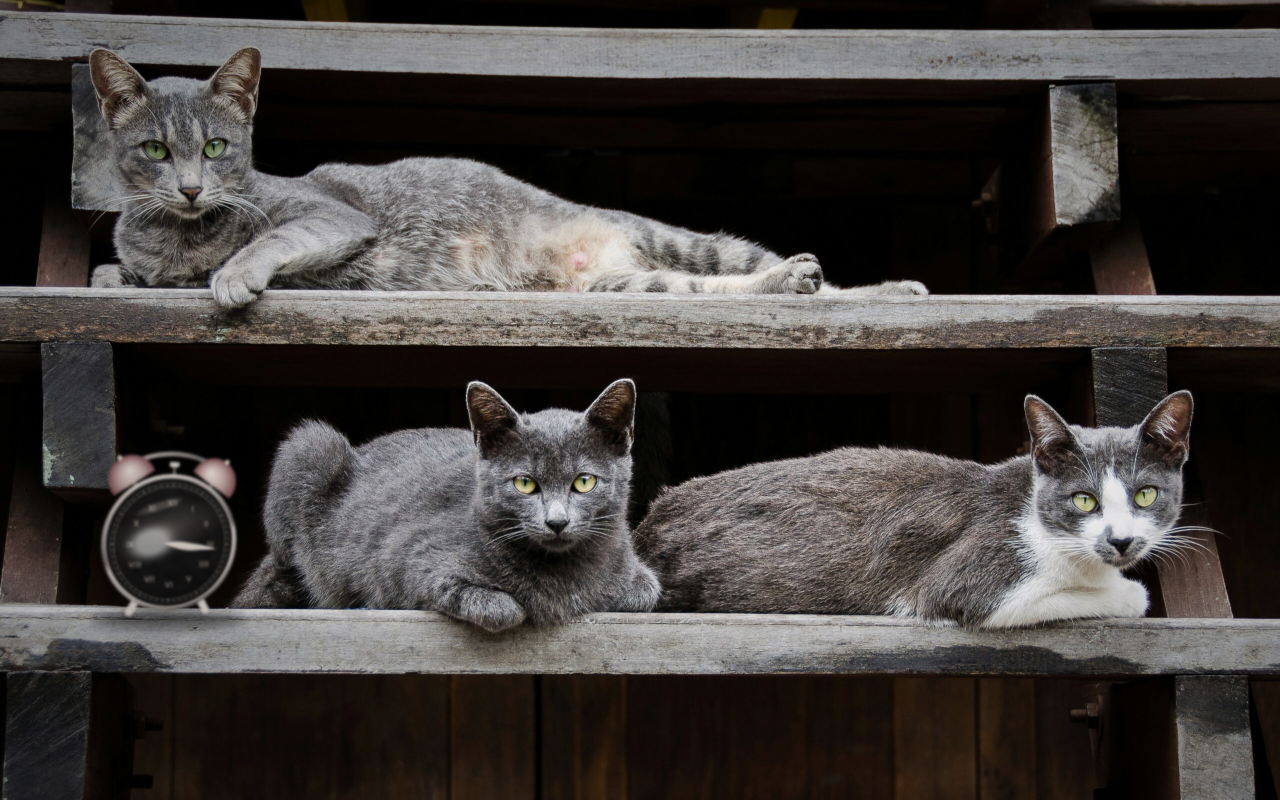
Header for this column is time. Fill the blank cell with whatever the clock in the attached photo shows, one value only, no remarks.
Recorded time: 3:16
